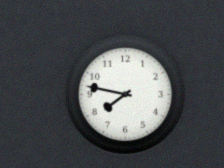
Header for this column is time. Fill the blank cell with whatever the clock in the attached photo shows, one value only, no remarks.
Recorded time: 7:47
